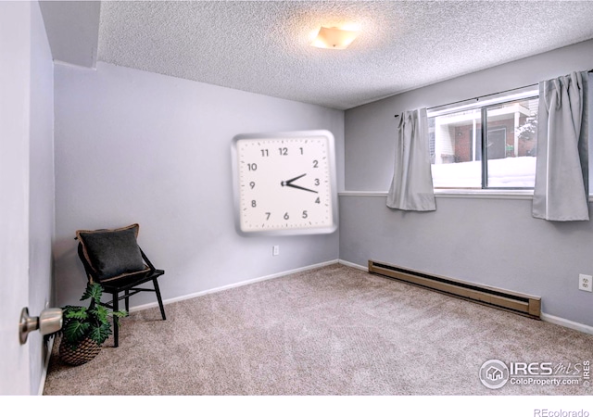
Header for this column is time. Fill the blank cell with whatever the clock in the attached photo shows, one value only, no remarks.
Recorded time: 2:18
